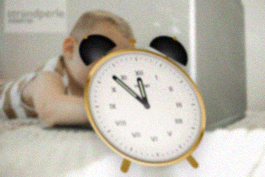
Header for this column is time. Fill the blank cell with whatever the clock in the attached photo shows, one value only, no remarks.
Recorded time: 11:53
